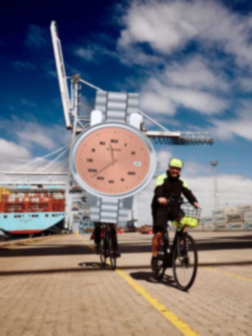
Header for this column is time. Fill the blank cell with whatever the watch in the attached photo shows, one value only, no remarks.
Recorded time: 11:38
